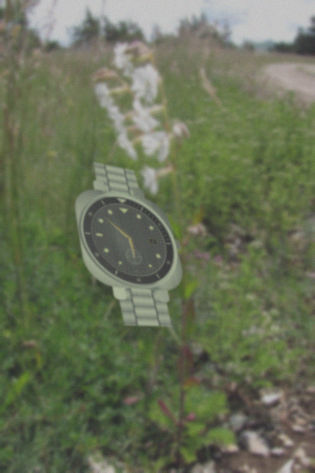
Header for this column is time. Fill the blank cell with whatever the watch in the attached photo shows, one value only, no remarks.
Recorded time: 5:52
